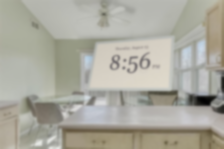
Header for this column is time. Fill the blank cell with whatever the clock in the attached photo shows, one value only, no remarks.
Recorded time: 8:56
